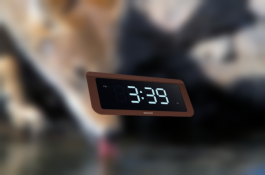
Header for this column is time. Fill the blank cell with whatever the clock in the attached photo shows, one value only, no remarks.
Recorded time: 3:39
